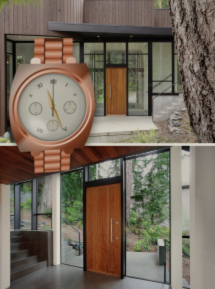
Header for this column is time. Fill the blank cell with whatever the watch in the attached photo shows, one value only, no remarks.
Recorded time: 11:26
